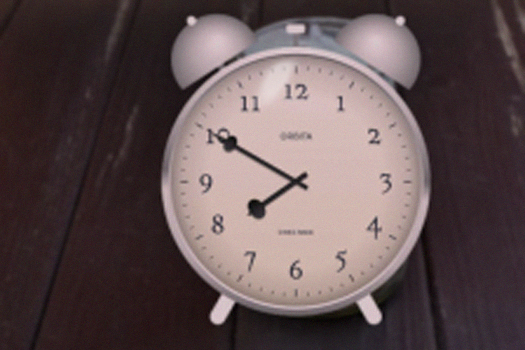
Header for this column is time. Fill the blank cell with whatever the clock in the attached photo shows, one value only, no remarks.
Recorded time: 7:50
